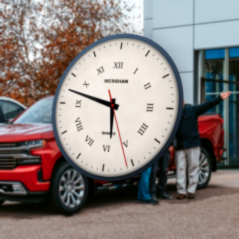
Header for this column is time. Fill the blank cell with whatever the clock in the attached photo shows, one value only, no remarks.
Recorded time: 5:47:26
